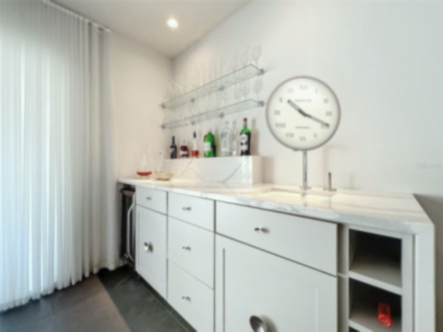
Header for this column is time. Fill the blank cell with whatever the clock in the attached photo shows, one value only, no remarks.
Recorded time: 10:19
